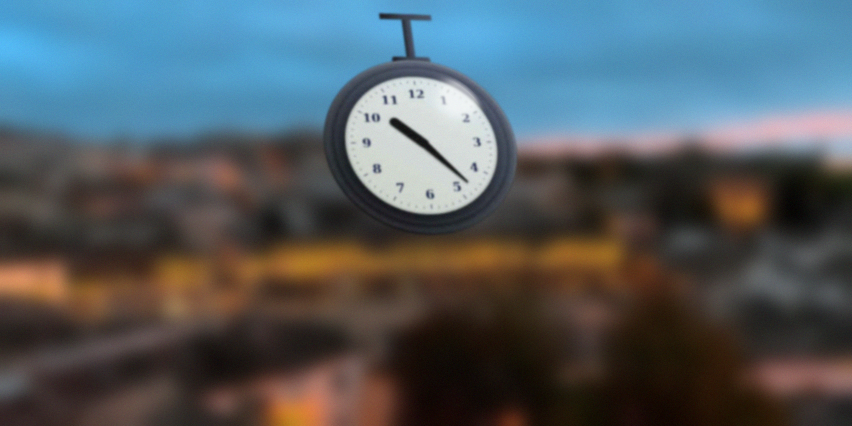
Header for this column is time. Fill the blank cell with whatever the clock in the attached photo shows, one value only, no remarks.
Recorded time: 10:23
